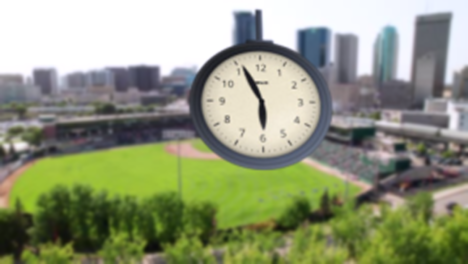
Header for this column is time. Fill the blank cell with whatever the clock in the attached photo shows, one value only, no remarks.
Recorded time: 5:56
